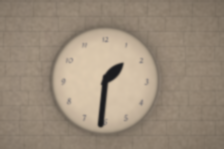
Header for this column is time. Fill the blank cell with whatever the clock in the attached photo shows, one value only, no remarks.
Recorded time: 1:31
